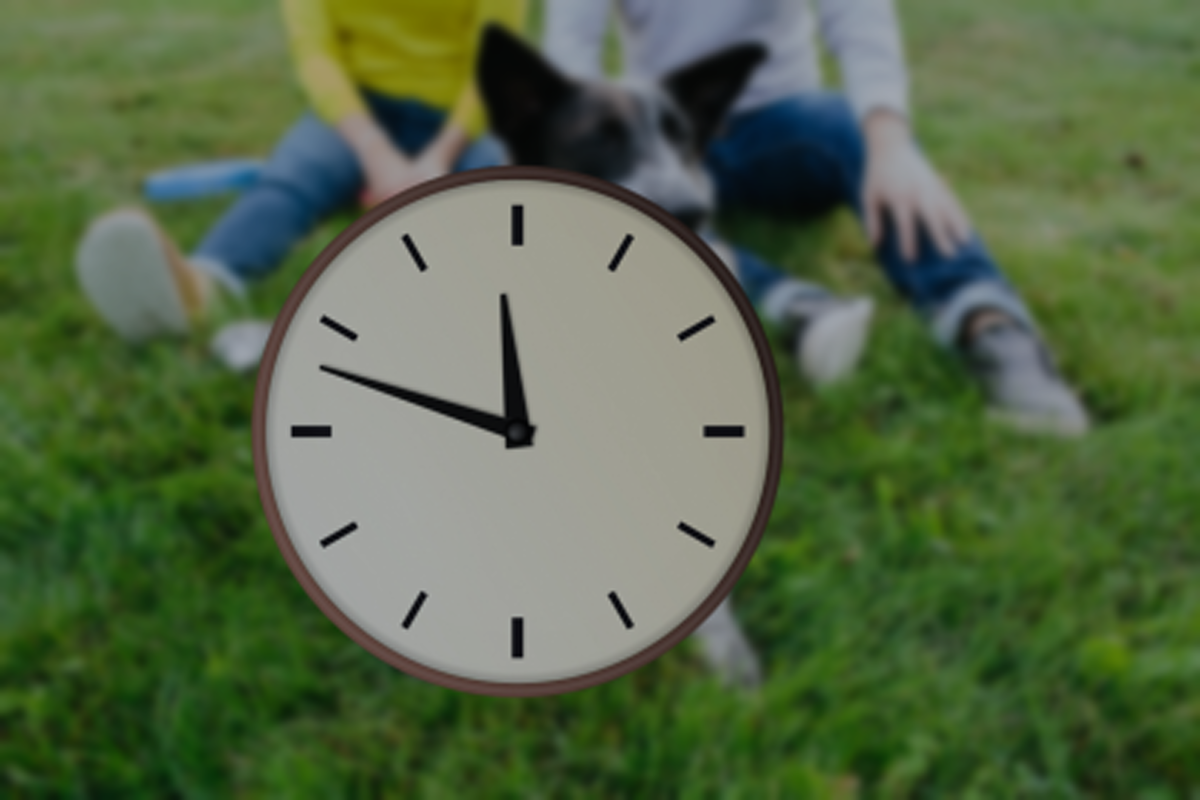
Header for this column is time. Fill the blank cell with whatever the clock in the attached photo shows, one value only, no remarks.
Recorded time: 11:48
